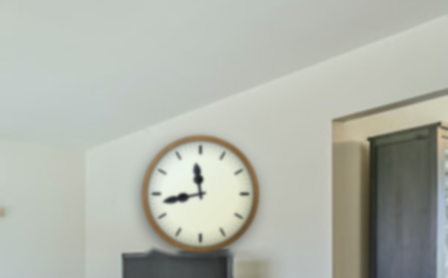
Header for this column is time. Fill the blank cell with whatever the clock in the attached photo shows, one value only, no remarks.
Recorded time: 11:43
